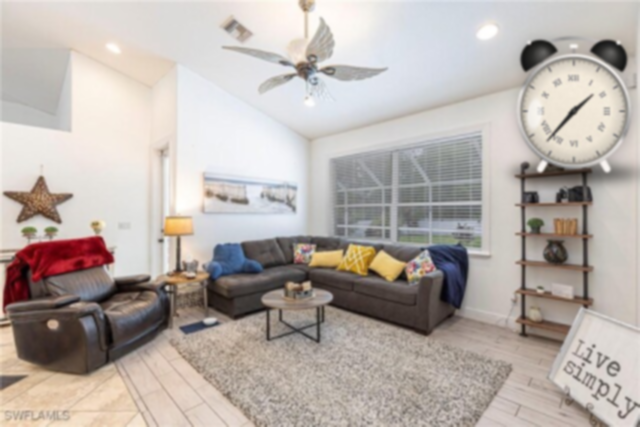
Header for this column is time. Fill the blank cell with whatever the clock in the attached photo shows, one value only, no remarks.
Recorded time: 1:37
